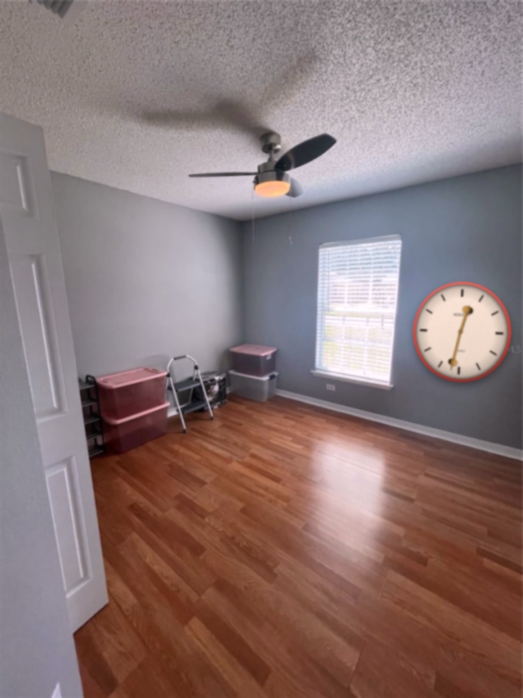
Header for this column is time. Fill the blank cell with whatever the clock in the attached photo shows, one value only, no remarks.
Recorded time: 12:32
